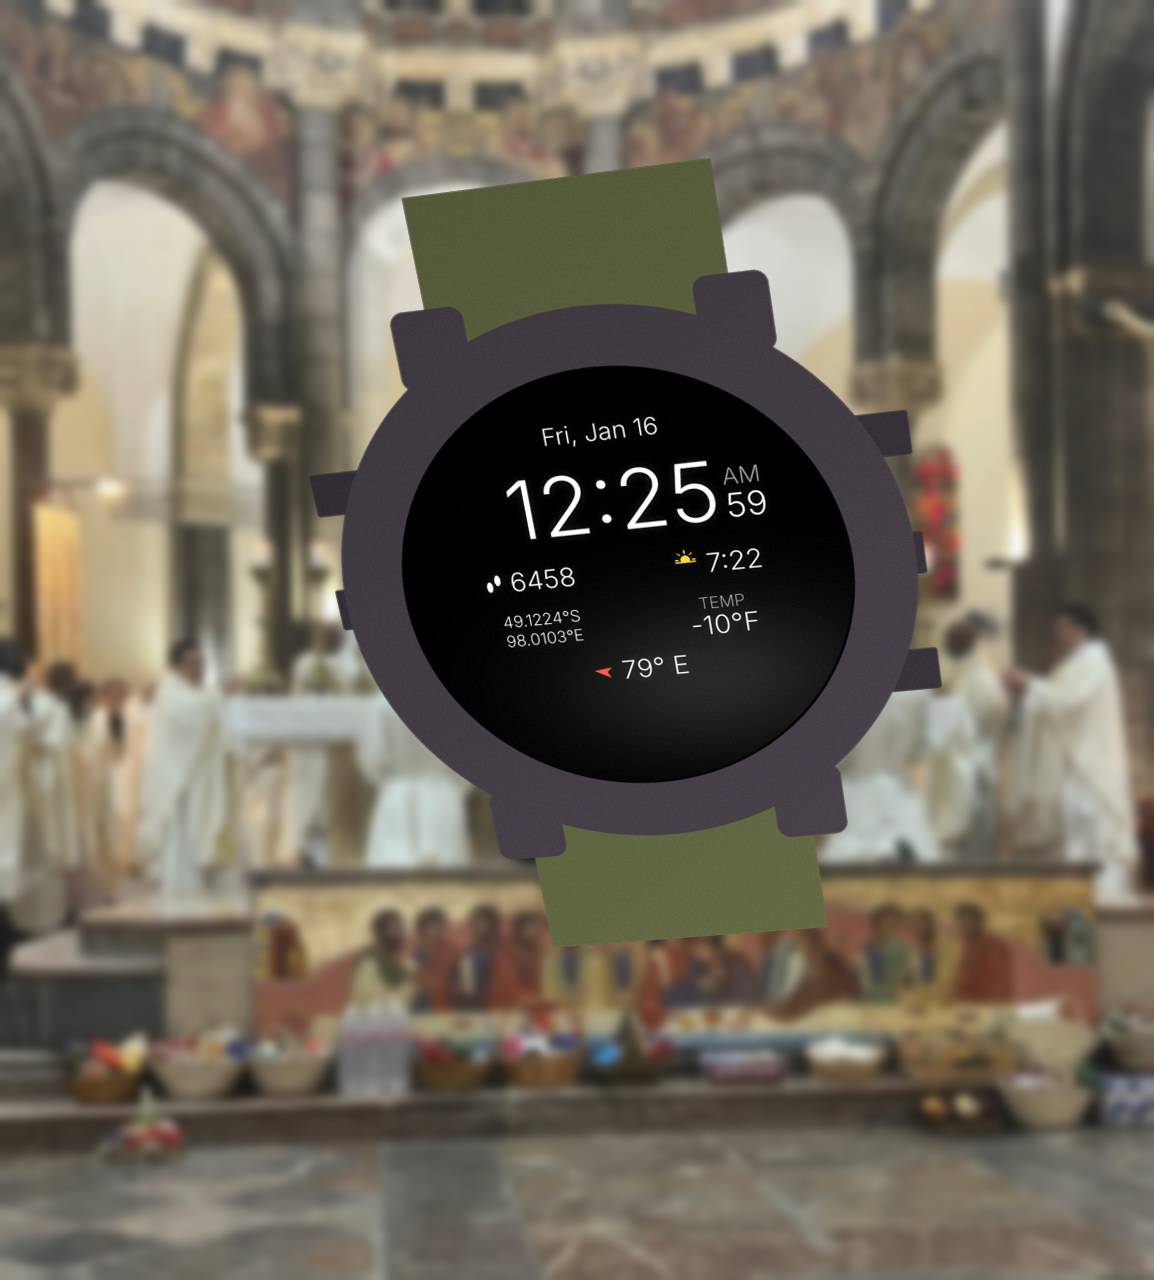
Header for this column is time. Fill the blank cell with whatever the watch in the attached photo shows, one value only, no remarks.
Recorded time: 12:25:59
